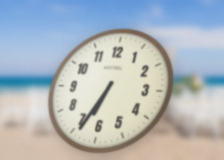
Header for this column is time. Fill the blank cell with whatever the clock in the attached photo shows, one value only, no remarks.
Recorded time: 6:34
